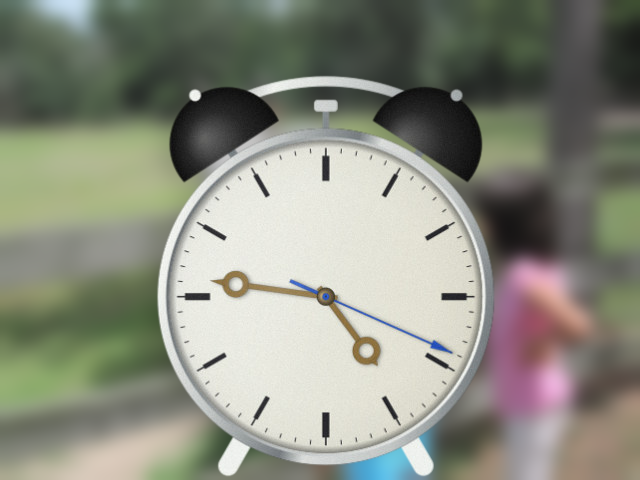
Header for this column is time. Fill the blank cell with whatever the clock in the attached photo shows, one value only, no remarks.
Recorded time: 4:46:19
